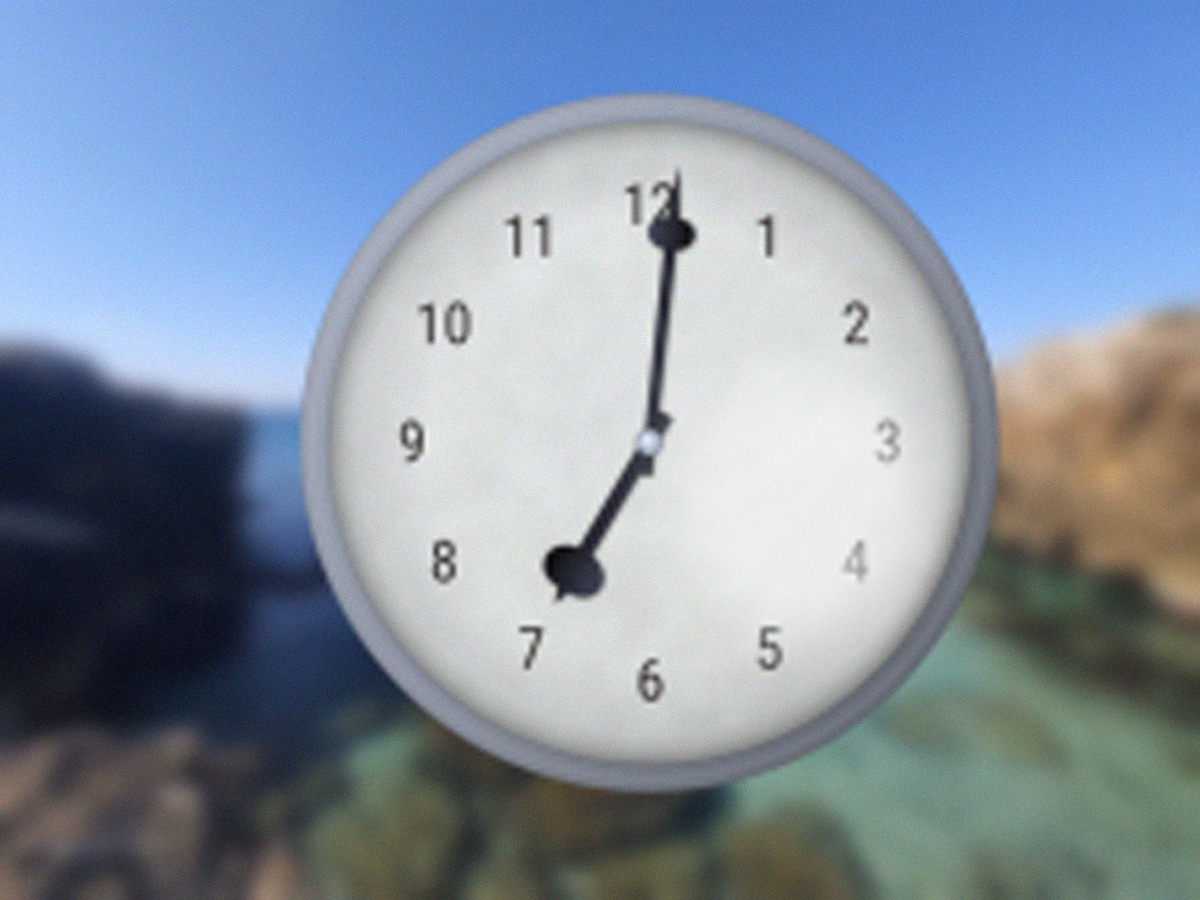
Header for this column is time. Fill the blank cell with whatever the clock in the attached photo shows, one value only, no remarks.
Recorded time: 7:01
